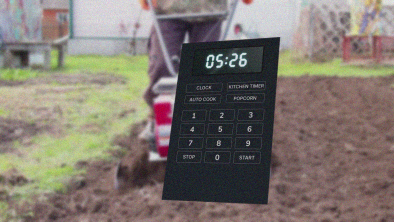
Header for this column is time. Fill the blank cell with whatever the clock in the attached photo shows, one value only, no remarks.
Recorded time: 5:26
